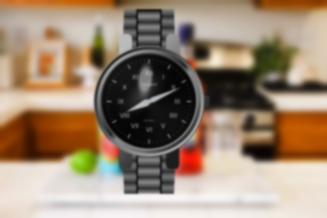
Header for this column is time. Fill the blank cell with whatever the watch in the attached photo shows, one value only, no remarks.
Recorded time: 8:11
